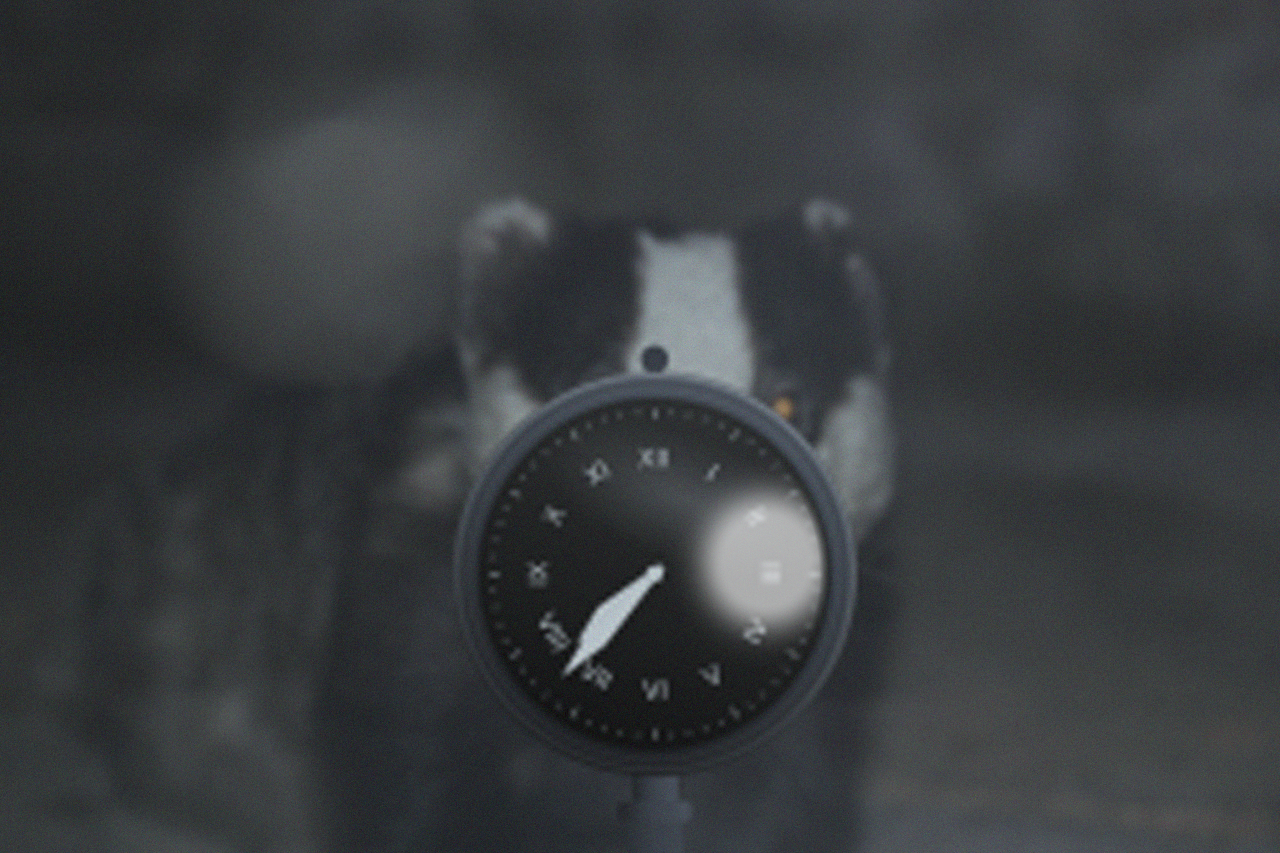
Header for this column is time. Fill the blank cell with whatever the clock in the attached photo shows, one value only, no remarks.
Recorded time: 7:37
